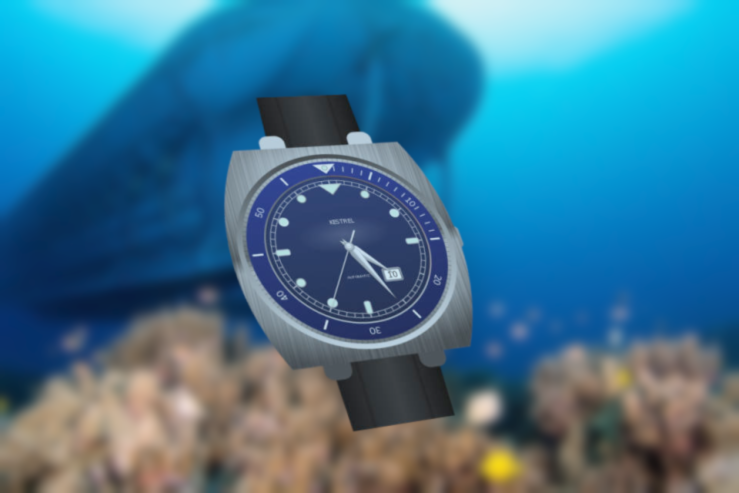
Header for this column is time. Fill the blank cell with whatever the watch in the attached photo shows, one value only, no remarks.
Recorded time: 4:25:35
